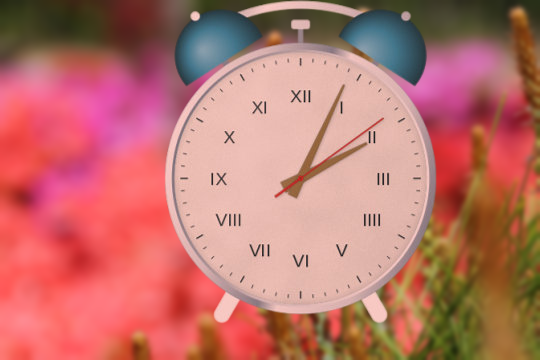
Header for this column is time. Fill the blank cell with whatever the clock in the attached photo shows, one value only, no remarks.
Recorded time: 2:04:09
